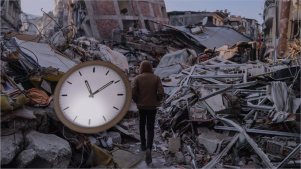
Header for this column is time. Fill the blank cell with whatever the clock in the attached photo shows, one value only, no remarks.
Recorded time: 11:09
